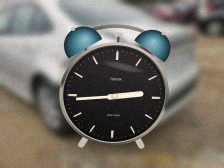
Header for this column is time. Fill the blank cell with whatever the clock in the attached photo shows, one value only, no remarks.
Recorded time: 2:44
